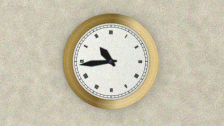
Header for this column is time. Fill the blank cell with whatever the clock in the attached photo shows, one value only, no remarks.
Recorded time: 10:44
